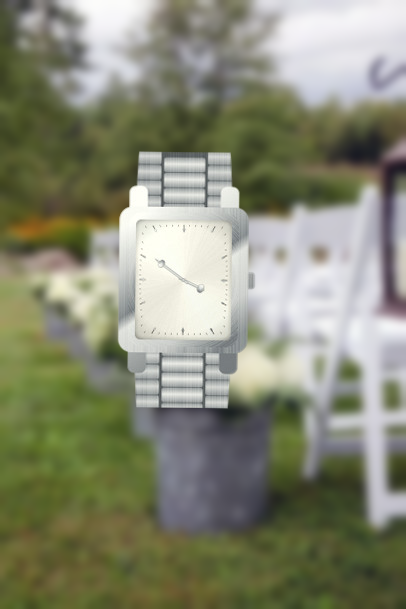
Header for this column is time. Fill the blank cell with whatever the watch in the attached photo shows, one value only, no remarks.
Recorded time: 3:51
